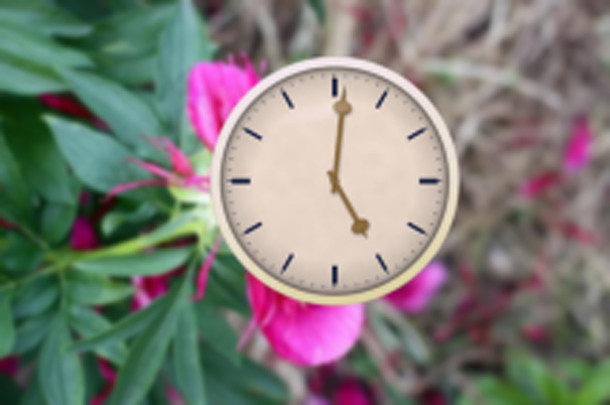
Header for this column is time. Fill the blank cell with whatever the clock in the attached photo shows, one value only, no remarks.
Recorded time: 5:01
